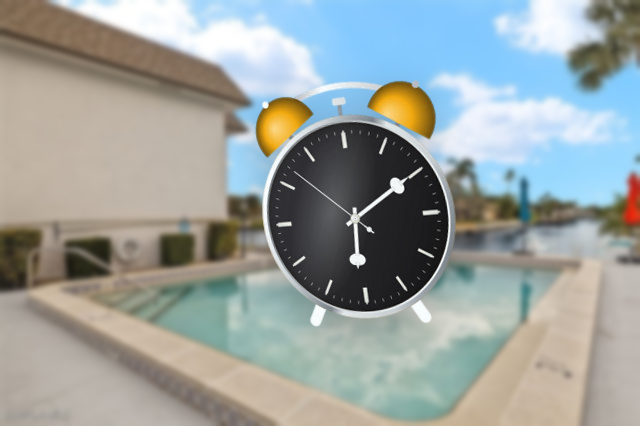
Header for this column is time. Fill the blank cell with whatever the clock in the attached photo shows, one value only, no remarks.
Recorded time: 6:09:52
